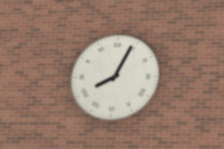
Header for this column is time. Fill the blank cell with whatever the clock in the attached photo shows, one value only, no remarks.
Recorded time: 8:04
